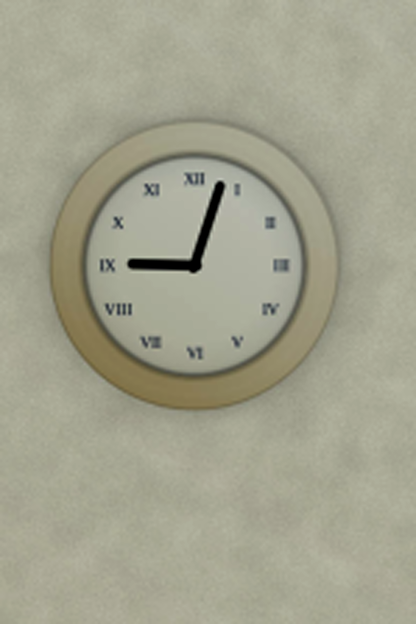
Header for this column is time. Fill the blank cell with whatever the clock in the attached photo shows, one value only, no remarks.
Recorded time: 9:03
